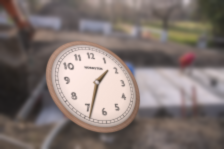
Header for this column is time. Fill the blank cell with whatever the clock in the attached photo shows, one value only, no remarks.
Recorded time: 1:34
